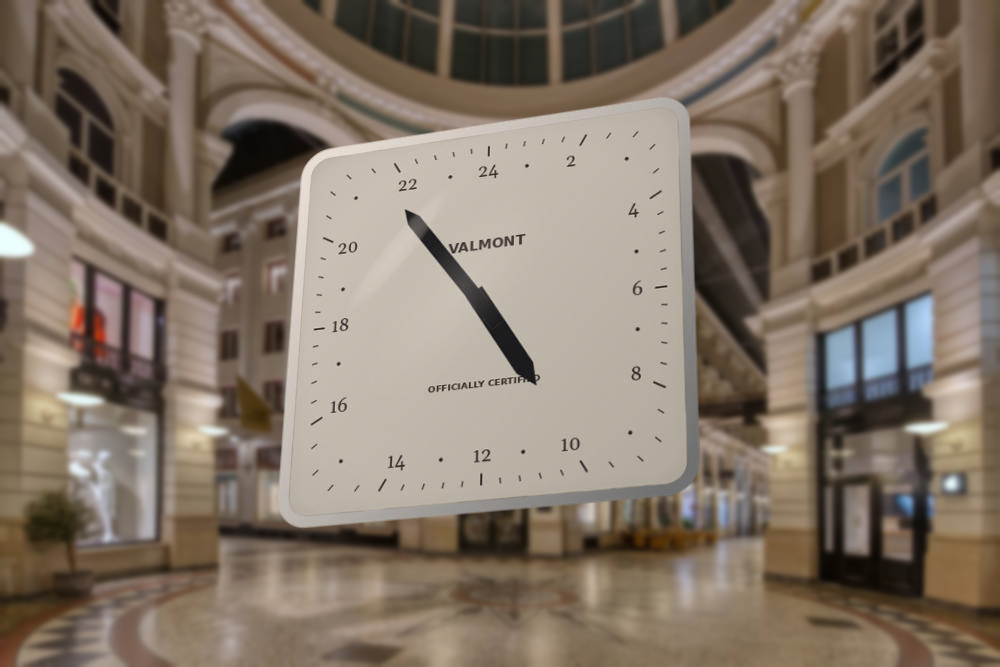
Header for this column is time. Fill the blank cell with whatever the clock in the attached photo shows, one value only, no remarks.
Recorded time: 9:54
